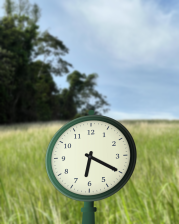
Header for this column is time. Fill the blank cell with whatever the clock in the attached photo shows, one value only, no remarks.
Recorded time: 6:20
